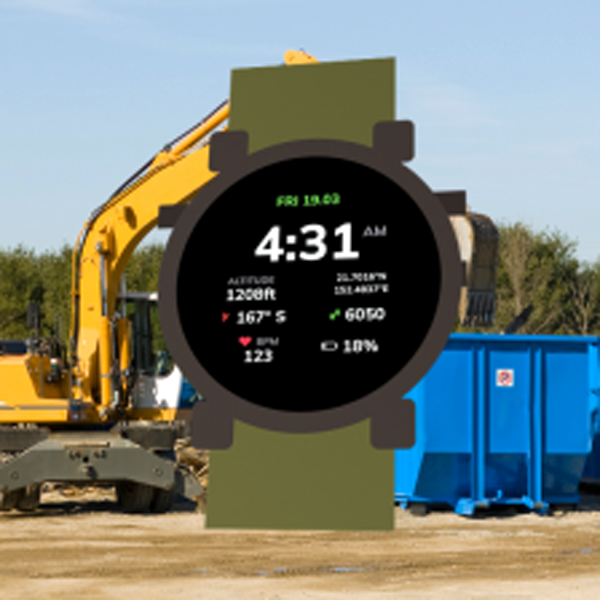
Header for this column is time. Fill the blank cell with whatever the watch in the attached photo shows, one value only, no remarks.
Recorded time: 4:31
